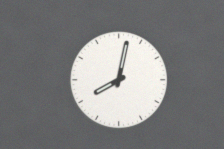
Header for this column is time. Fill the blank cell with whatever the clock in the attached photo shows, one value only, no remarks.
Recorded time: 8:02
